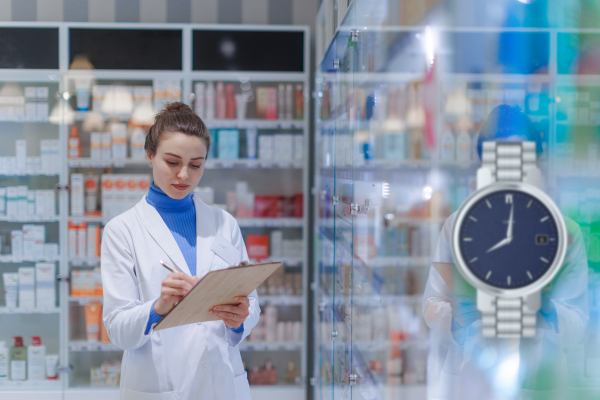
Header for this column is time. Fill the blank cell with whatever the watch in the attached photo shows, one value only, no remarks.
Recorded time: 8:01
